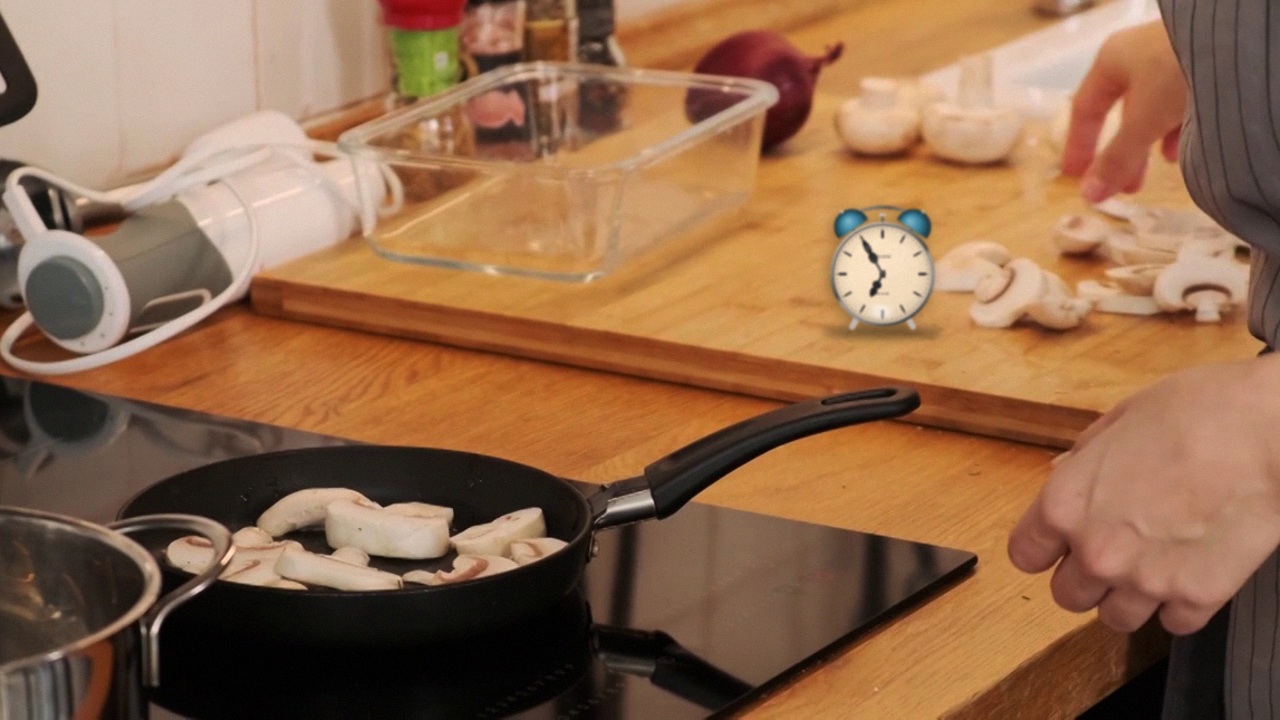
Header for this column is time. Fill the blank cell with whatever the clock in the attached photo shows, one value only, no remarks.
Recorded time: 6:55
